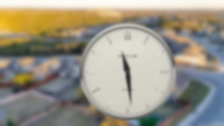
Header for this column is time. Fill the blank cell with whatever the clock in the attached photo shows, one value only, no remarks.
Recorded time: 11:29
